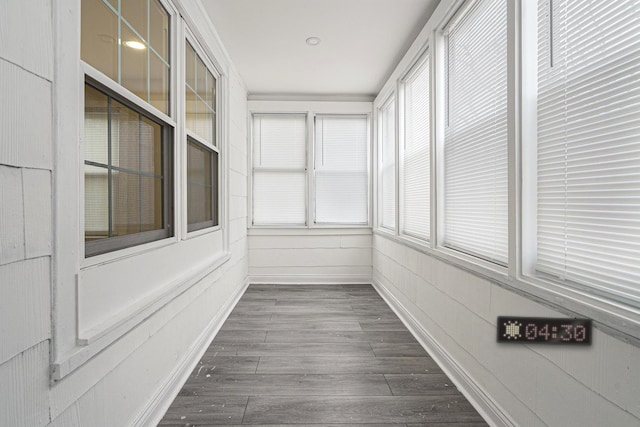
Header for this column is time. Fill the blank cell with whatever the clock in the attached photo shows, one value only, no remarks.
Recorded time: 4:30
